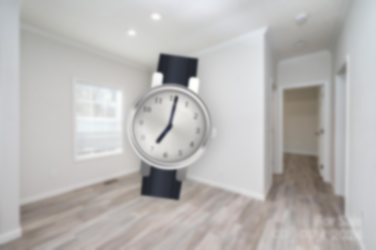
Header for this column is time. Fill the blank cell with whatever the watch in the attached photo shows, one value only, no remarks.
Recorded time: 7:01
